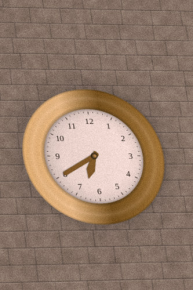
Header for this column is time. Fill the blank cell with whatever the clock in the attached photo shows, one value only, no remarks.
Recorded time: 6:40
